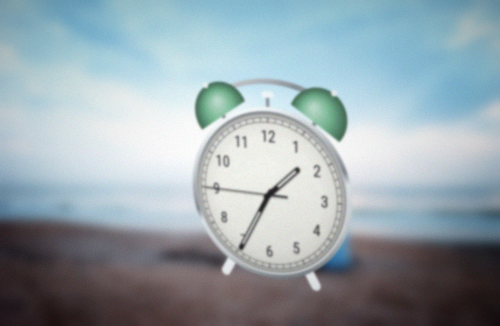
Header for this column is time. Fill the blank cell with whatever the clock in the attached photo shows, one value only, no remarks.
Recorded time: 1:34:45
